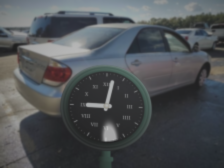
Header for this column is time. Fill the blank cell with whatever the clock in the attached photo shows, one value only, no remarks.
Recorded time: 9:02
